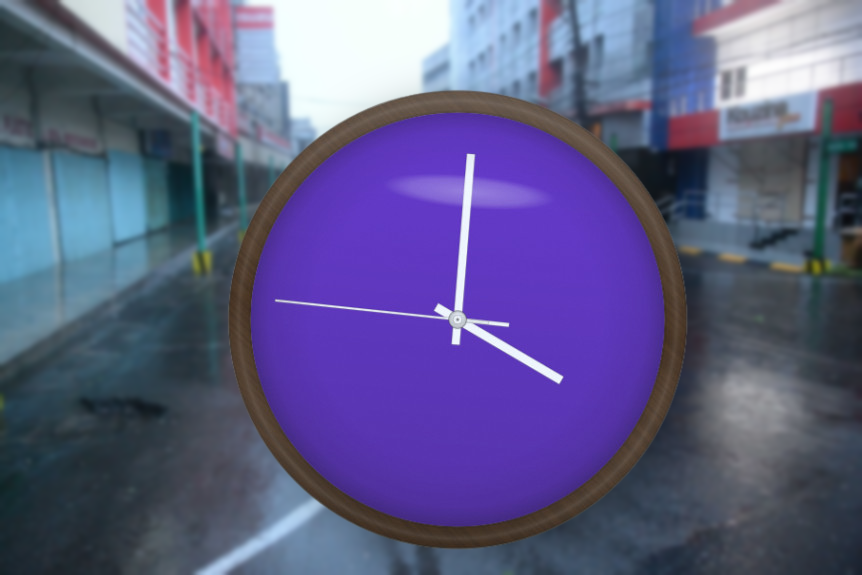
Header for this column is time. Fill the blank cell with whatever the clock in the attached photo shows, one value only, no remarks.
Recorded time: 4:00:46
